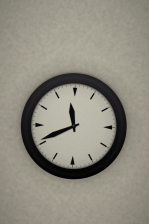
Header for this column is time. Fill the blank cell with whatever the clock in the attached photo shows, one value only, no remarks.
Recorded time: 11:41
